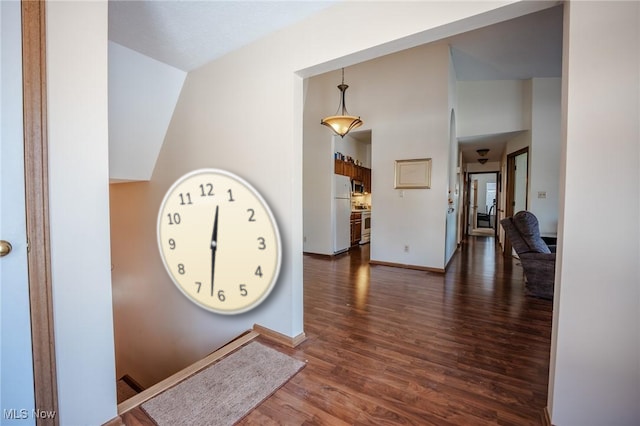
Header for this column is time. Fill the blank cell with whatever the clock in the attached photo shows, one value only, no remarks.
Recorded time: 12:32
